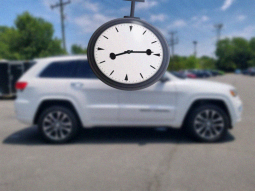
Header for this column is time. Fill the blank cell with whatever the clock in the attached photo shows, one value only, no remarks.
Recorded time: 8:14
